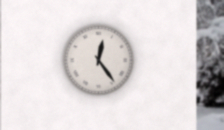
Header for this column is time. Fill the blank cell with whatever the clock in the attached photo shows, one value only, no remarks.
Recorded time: 12:24
